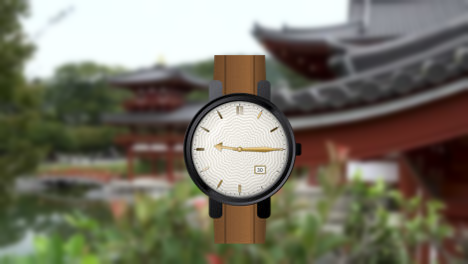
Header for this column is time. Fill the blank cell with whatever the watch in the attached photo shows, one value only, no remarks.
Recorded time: 9:15
